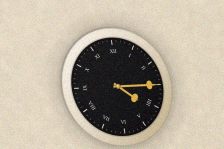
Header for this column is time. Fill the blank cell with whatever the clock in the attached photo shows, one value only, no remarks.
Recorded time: 4:15
